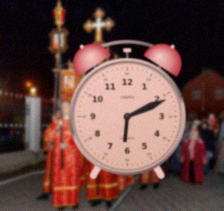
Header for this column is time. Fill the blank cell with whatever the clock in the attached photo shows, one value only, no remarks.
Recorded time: 6:11
